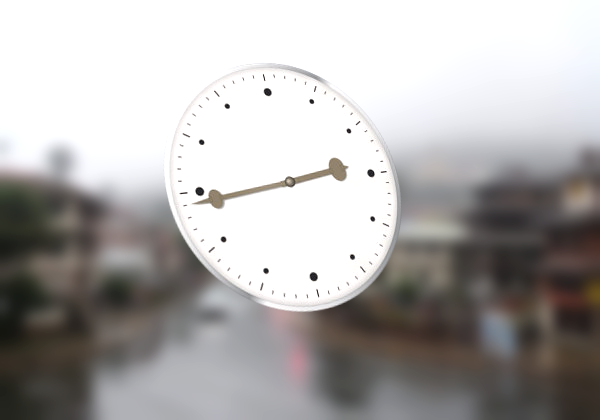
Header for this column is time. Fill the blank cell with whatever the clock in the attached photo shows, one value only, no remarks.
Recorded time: 2:44
